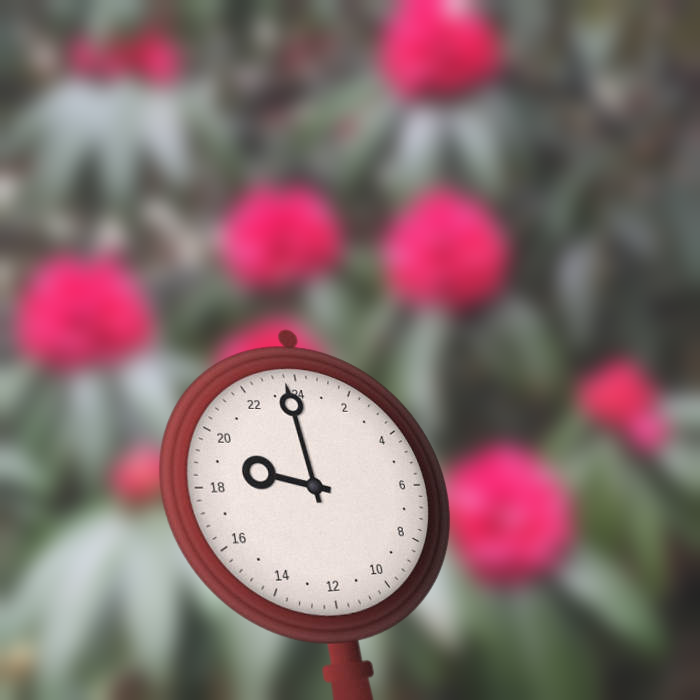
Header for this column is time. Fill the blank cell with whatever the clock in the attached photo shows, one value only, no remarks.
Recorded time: 18:59
